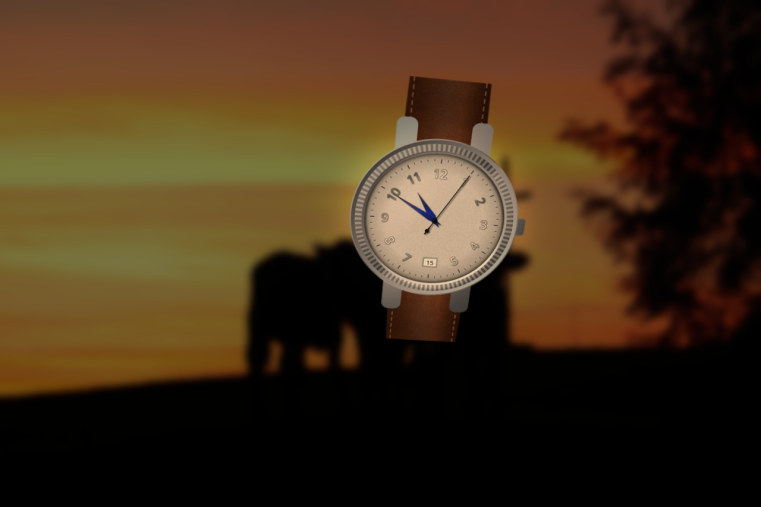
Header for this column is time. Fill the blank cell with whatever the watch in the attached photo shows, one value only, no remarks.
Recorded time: 10:50:05
